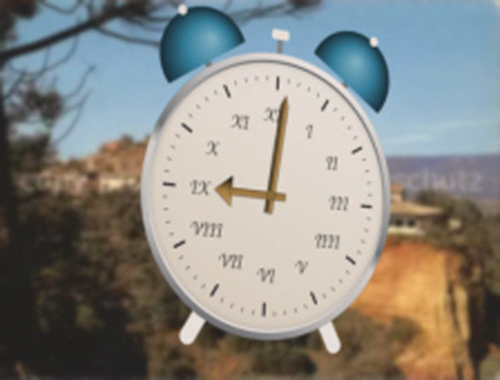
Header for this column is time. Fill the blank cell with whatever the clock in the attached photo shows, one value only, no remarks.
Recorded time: 9:01
